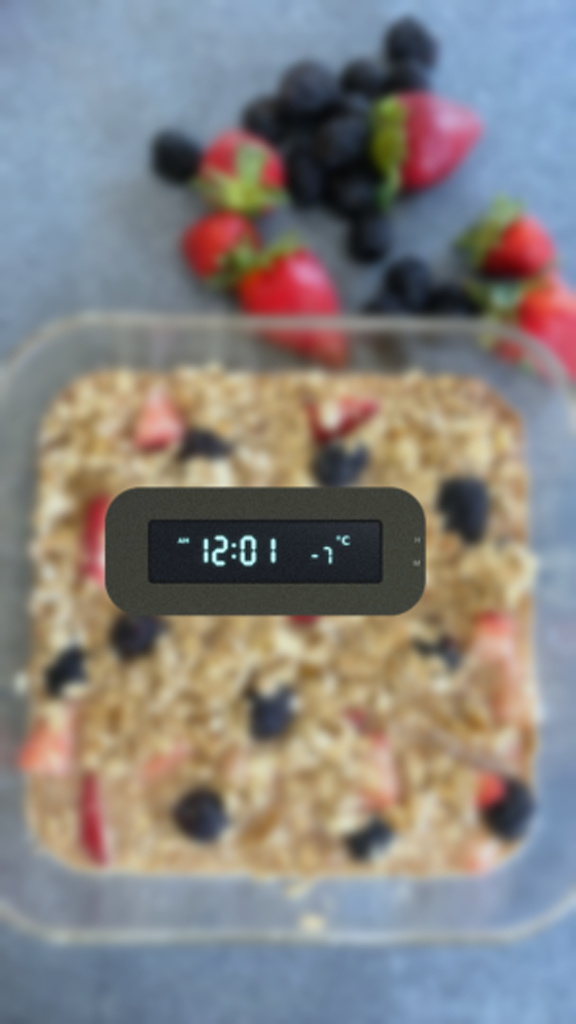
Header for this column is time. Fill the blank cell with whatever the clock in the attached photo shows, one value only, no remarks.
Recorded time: 12:01
